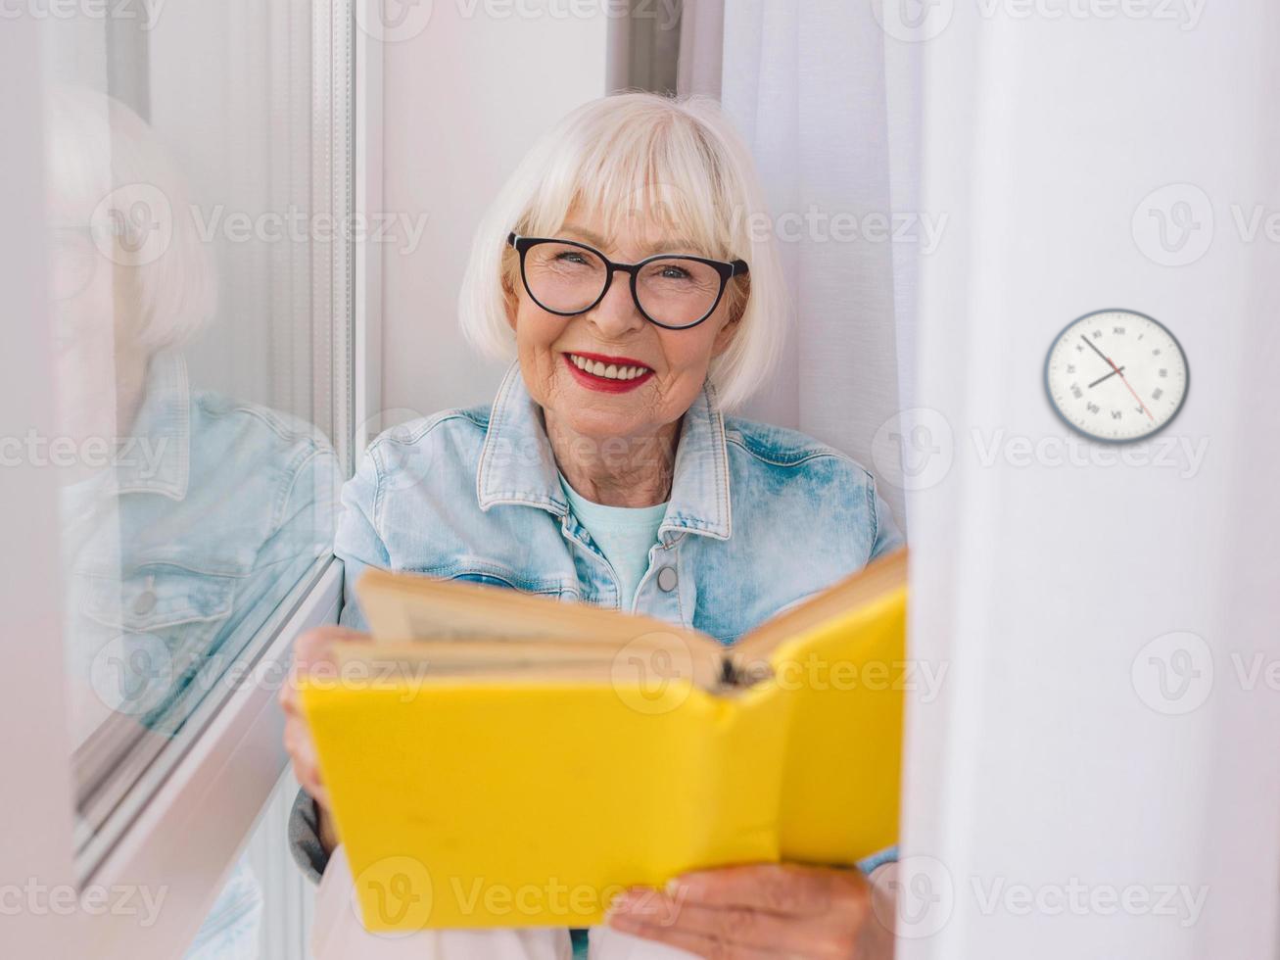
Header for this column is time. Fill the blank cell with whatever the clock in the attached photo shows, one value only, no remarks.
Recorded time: 7:52:24
